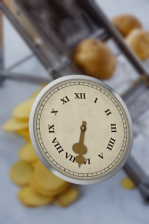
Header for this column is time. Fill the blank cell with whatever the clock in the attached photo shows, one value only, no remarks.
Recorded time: 6:32
